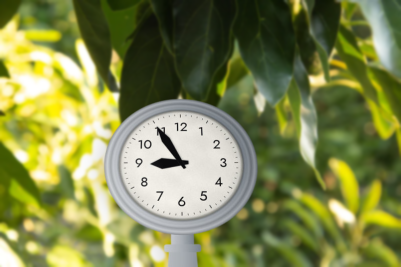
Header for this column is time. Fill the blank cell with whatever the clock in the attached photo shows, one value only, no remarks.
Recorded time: 8:55
